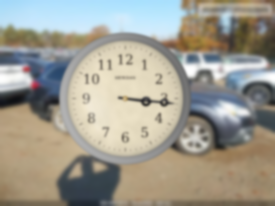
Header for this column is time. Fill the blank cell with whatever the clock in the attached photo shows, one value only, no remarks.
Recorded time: 3:16
